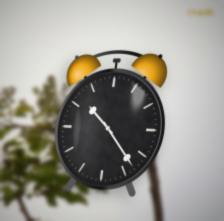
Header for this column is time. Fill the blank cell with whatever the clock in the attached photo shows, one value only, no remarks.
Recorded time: 10:23
